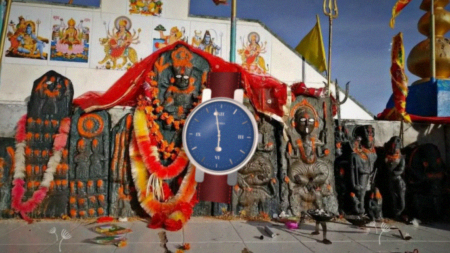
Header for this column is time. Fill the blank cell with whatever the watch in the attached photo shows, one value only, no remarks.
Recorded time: 5:58
